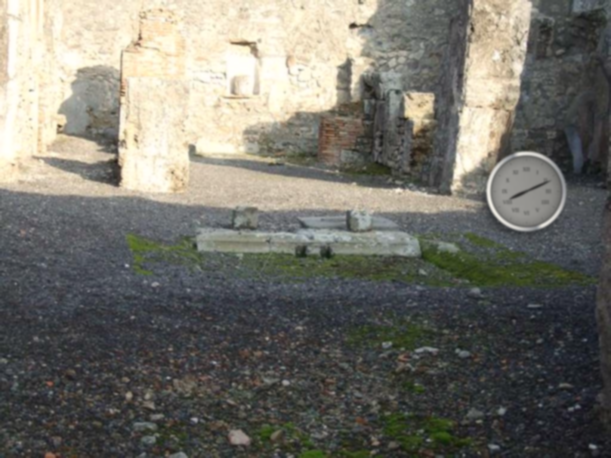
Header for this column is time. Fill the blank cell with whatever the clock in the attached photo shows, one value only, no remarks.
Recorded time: 8:11
